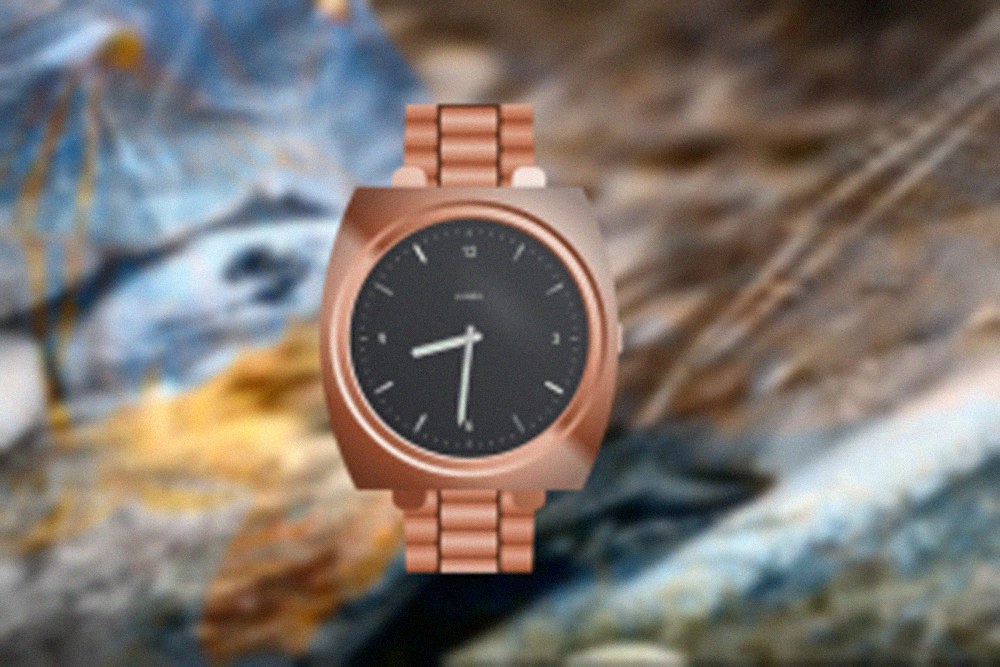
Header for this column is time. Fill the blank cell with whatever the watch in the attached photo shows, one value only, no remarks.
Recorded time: 8:31
